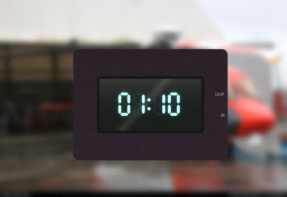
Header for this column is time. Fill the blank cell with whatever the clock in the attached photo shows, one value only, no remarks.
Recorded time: 1:10
